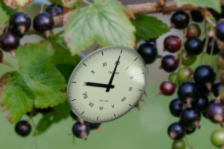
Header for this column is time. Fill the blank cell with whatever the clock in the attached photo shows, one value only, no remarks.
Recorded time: 9:00
